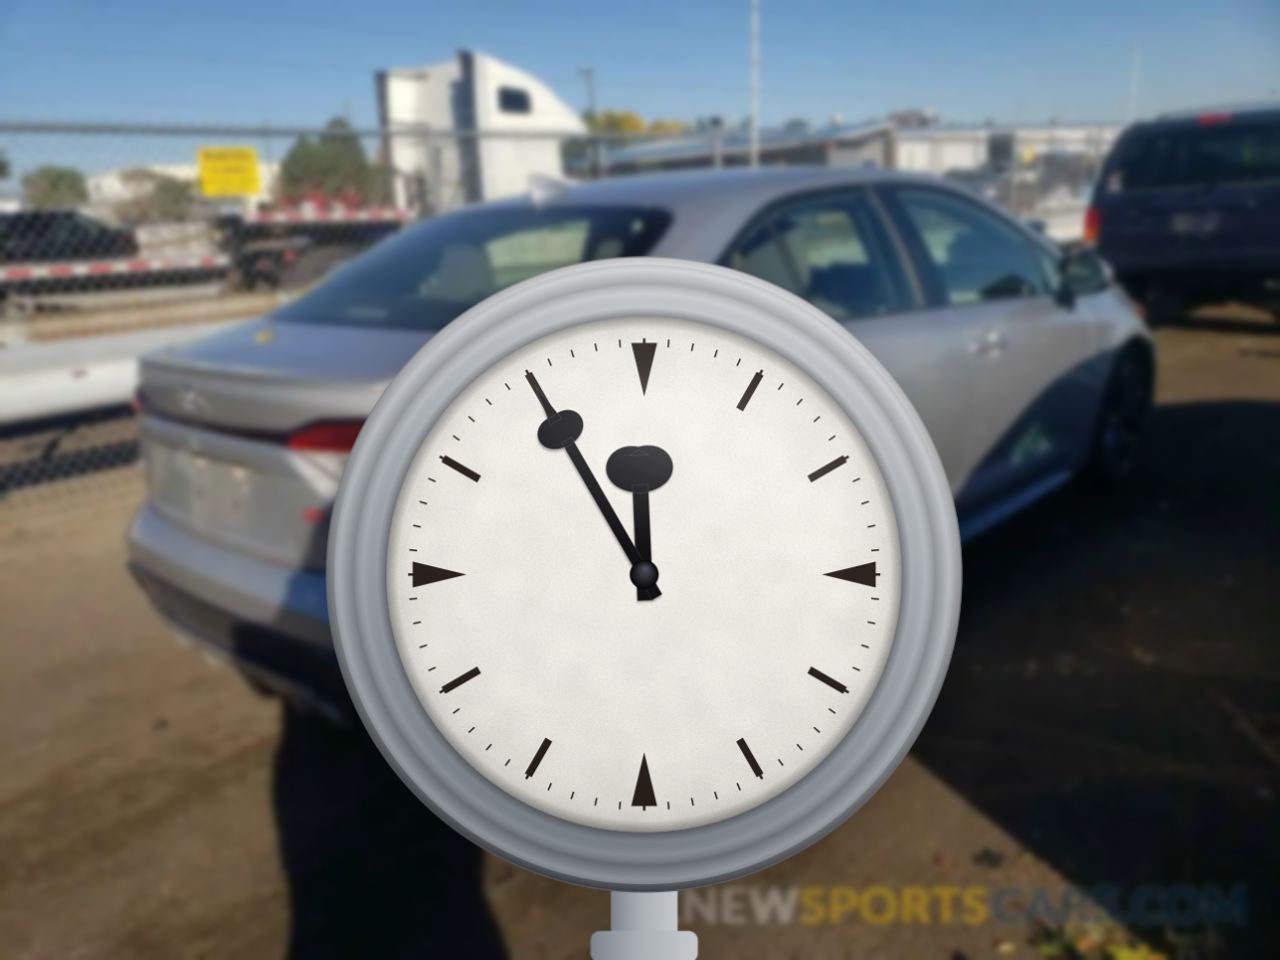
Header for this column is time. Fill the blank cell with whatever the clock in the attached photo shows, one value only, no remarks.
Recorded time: 11:55
